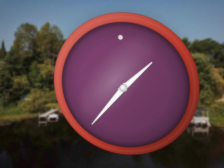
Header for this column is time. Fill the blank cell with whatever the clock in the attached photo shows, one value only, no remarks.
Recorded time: 1:37
